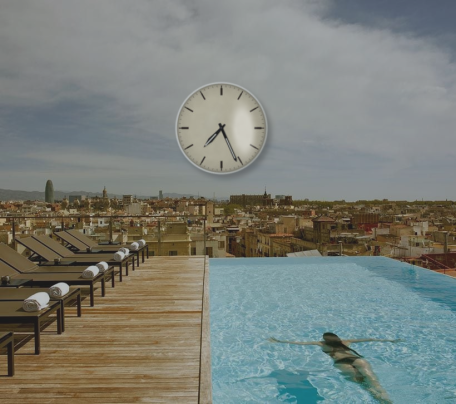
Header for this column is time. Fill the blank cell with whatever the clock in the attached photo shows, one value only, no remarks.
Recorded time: 7:26
